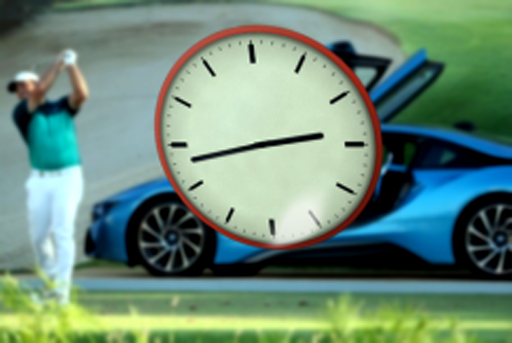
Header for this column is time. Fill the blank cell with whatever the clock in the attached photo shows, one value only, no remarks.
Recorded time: 2:43
